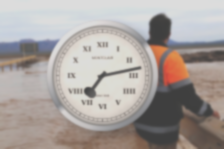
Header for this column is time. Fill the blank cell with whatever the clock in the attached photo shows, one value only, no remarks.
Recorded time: 7:13
